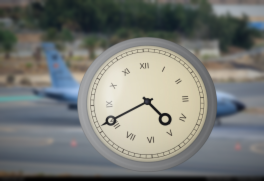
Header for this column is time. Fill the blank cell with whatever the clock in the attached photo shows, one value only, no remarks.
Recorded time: 4:41
